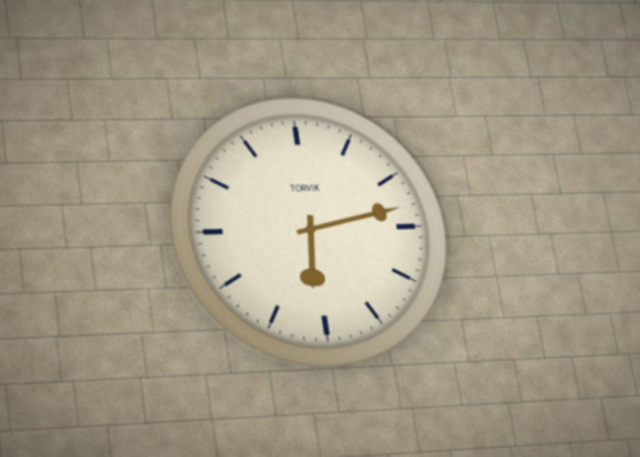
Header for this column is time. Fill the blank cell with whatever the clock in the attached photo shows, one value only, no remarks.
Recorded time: 6:13
